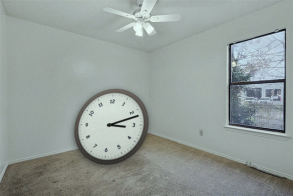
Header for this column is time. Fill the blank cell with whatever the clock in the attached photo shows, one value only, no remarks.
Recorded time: 3:12
